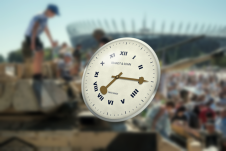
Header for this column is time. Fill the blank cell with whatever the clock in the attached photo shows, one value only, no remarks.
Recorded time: 7:15
